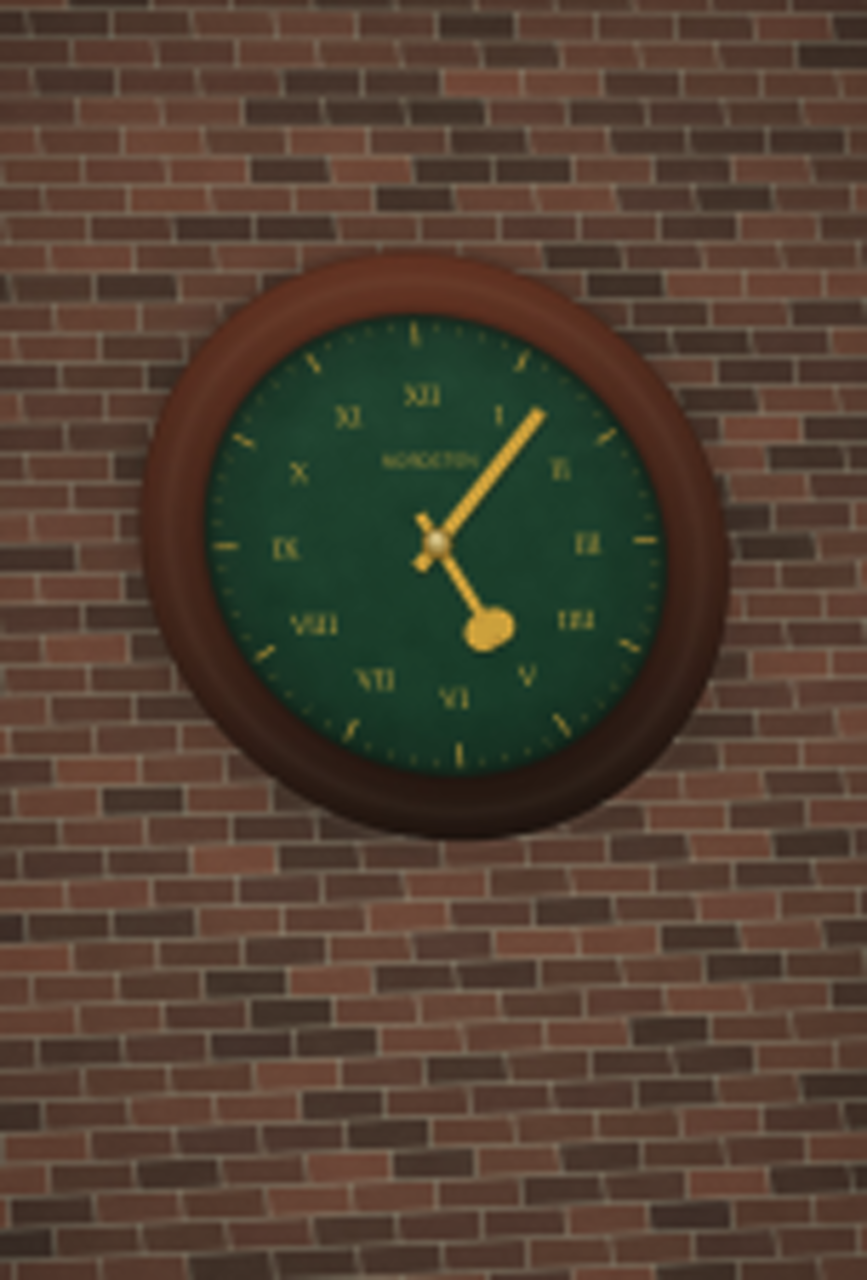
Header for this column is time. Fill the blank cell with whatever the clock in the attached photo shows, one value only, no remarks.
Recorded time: 5:07
